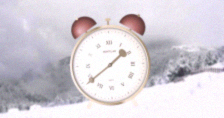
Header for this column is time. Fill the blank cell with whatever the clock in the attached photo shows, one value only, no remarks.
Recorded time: 1:39
